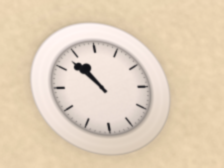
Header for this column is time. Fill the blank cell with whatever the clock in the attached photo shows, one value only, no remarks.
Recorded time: 10:53
